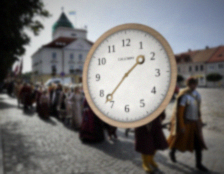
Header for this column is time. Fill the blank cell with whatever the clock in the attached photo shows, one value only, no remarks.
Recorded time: 1:37
